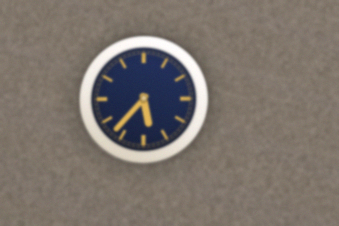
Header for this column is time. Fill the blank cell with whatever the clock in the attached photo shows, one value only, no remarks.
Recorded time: 5:37
